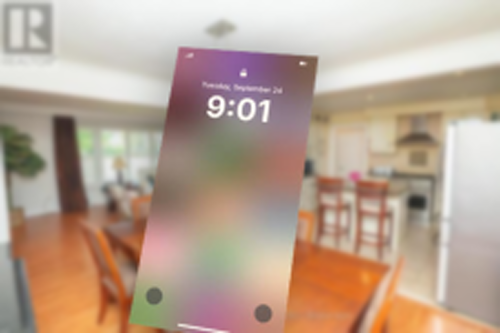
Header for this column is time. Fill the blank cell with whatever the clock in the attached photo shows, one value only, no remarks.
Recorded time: 9:01
